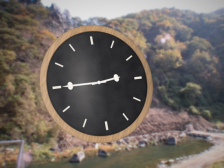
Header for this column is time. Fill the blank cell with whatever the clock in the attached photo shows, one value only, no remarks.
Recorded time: 2:45
